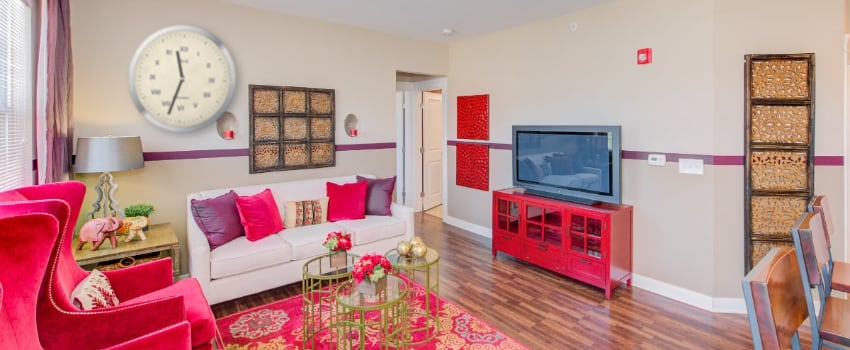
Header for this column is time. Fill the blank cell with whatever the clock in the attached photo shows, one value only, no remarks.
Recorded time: 11:33
